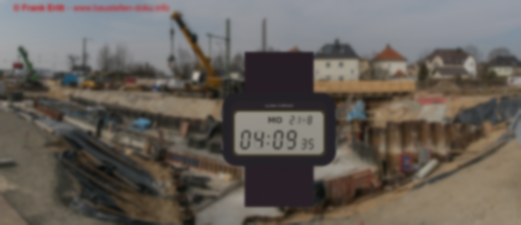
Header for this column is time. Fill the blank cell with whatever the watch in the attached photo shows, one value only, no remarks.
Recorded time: 4:09
